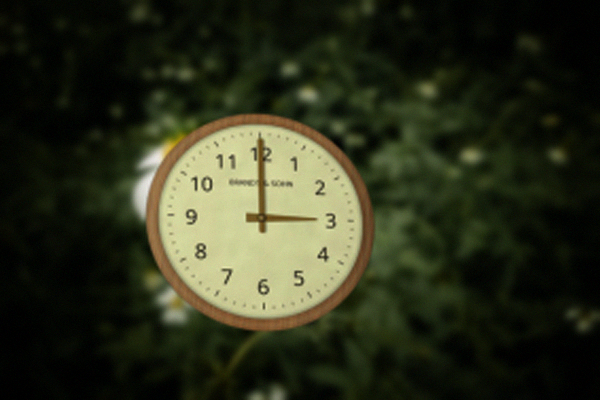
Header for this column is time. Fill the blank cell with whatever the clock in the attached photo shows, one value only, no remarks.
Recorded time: 3:00
